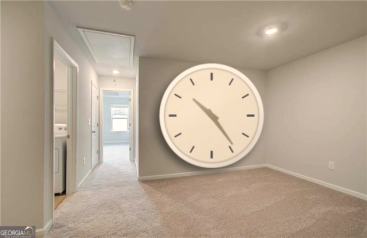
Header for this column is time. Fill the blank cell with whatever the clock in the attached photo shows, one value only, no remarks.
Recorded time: 10:24
